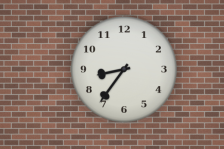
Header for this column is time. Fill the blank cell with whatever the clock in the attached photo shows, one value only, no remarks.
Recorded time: 8:36
